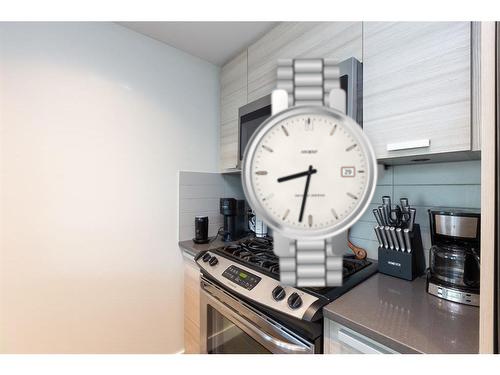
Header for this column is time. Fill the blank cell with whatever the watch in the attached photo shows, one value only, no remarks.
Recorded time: 8:32
